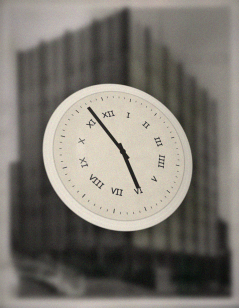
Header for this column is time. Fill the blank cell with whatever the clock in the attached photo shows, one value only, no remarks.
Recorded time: 5:57
